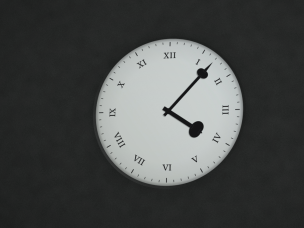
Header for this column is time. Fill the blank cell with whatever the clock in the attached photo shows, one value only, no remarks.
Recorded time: 4:07
